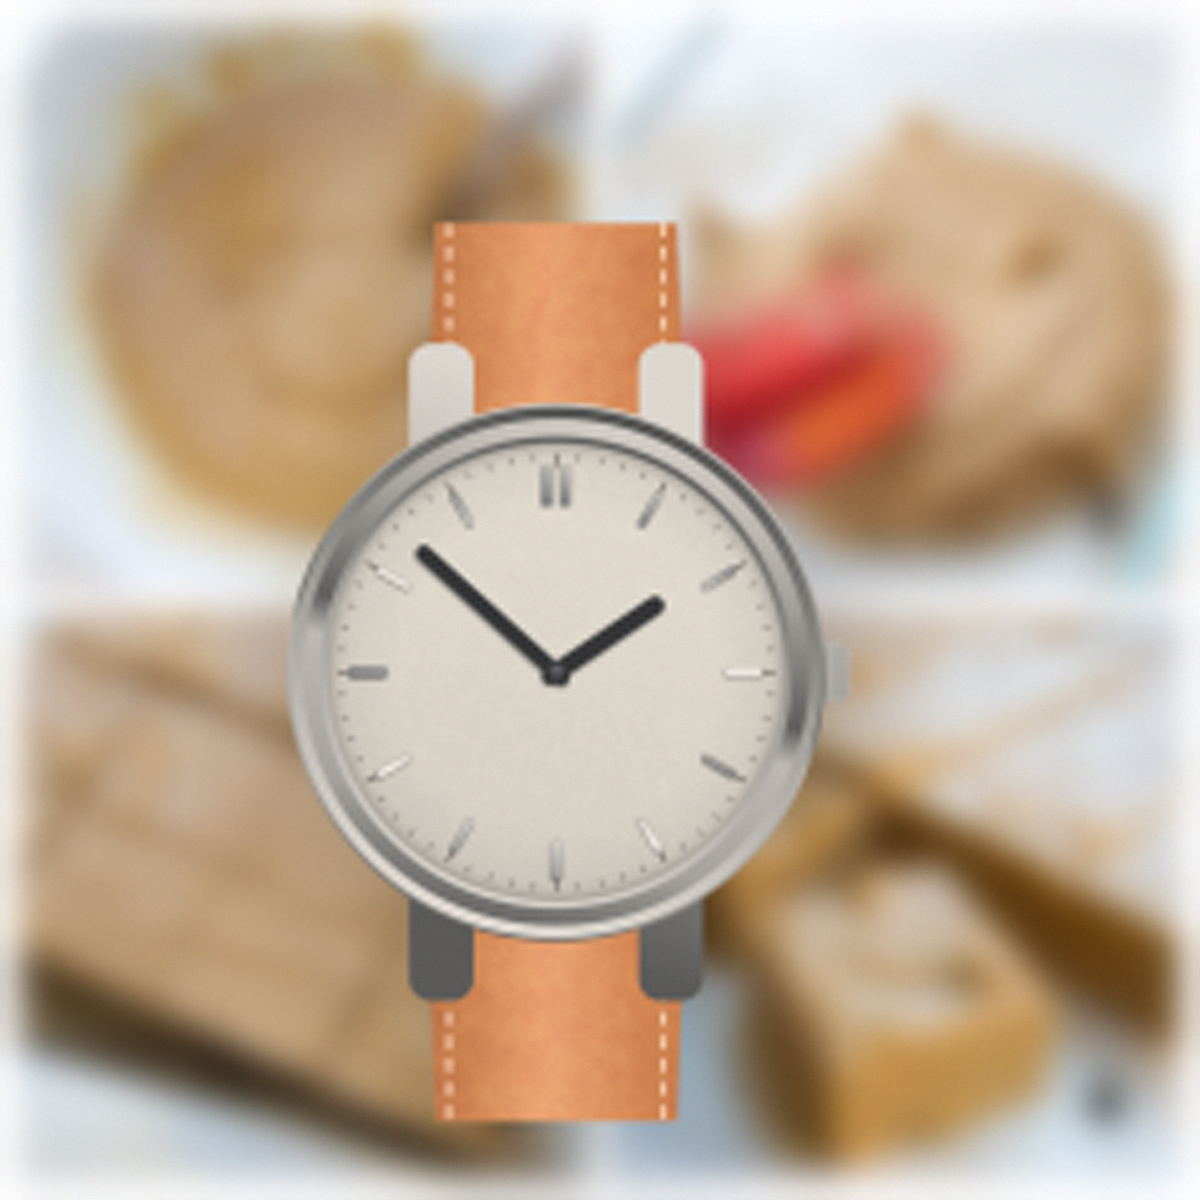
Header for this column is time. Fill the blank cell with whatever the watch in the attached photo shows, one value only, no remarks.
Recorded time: 1:52
